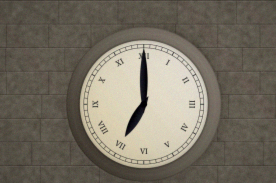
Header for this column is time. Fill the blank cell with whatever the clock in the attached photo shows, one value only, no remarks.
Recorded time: 7:00
